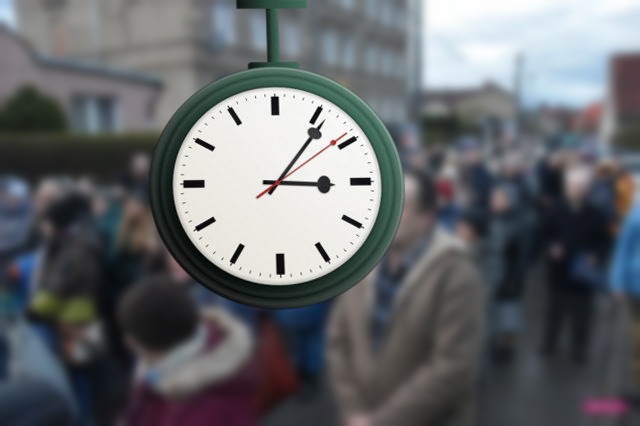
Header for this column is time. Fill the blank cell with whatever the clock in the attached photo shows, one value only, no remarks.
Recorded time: 3:06:09
